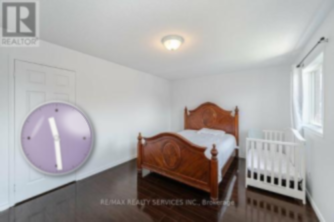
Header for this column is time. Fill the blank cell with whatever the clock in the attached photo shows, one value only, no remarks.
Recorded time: 11:29
